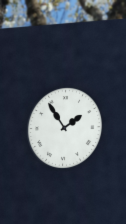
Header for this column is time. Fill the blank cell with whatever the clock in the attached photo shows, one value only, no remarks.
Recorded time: 1:54
